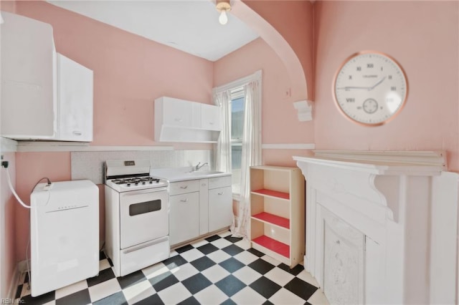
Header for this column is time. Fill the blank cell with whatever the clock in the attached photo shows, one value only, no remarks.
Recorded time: 1:45
